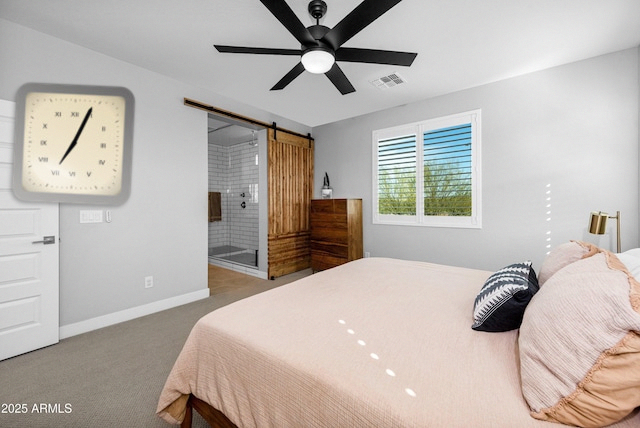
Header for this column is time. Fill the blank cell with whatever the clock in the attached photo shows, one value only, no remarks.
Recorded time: 7:04
